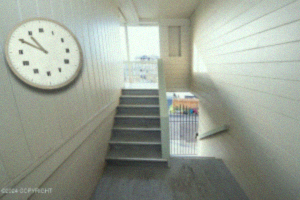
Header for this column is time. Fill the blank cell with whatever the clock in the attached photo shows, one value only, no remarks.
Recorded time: 10:50
